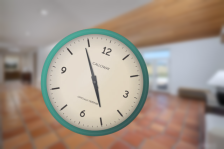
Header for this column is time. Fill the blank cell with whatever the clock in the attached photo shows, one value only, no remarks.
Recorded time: 4:54
